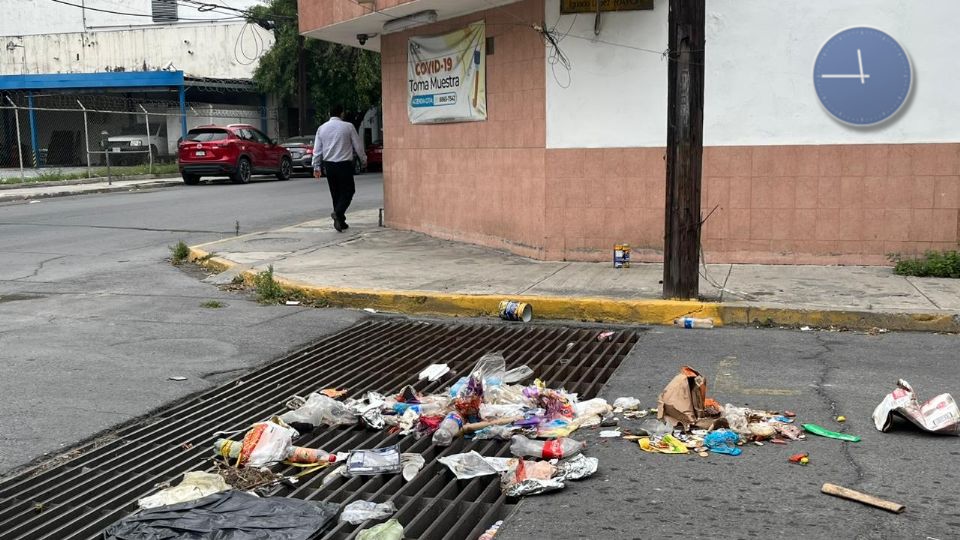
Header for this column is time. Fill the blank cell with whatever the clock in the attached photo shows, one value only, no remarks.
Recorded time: 11:45
